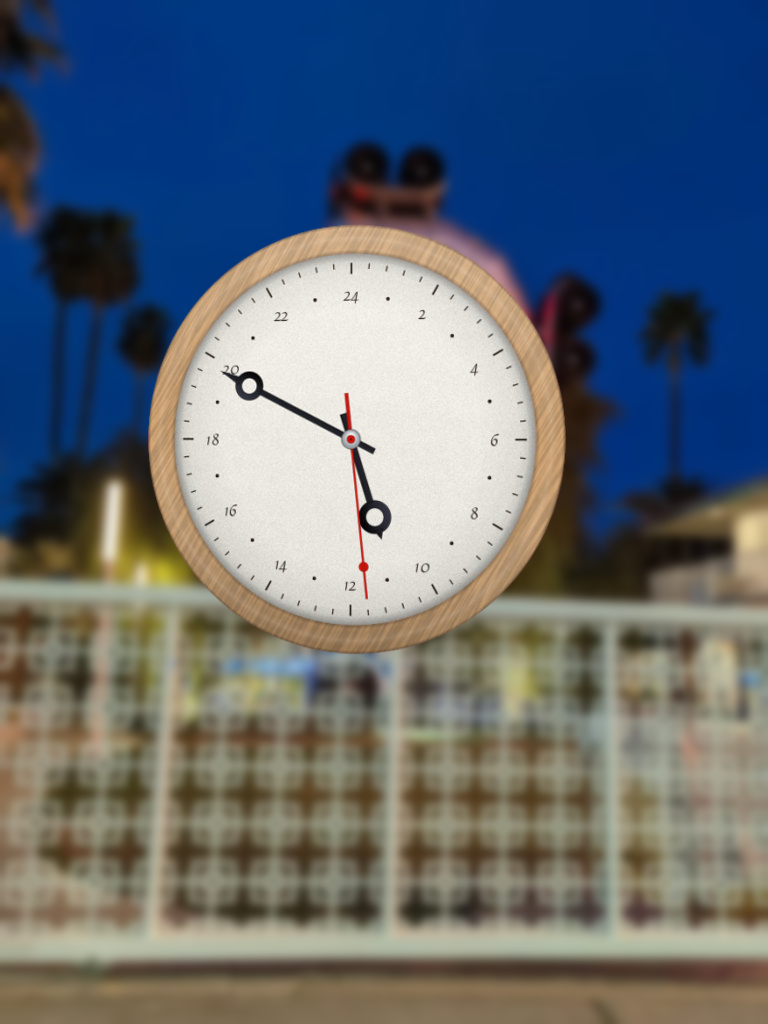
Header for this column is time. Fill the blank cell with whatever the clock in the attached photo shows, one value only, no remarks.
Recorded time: 10:49:29
